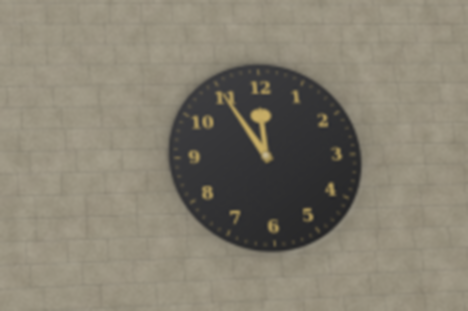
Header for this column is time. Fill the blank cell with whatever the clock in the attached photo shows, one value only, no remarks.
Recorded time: 11:55
